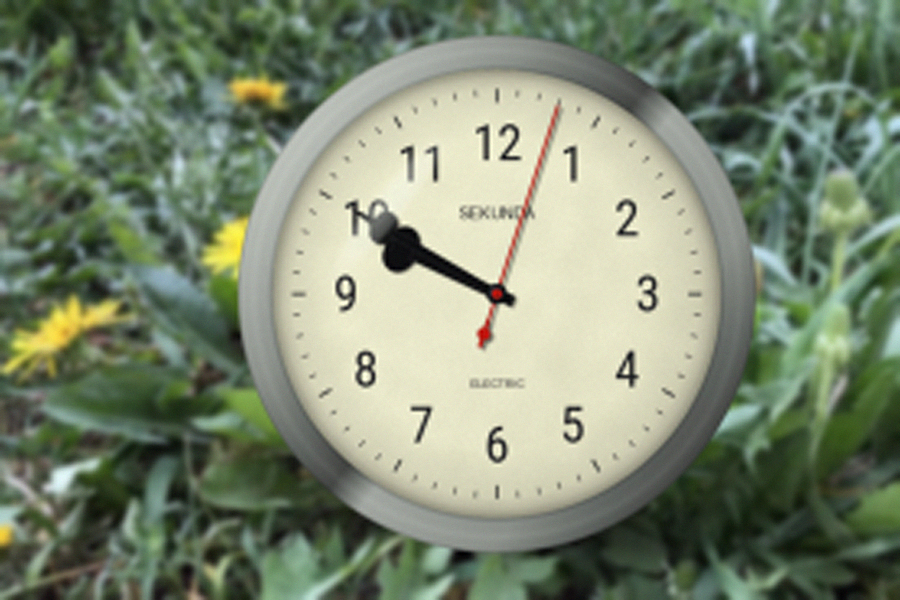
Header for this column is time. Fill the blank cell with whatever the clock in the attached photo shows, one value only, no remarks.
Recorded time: 9:50:03
